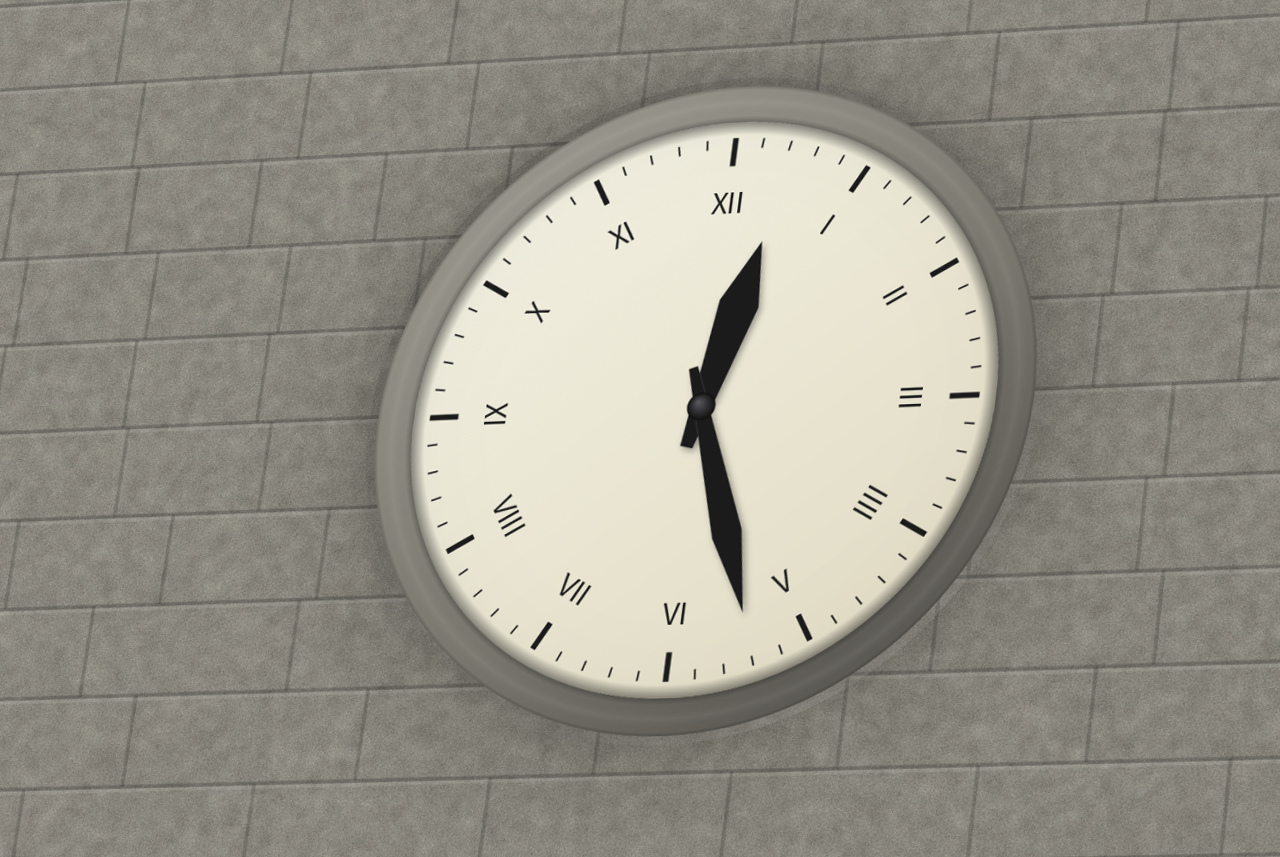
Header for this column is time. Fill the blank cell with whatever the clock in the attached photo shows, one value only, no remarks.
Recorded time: 12:27
